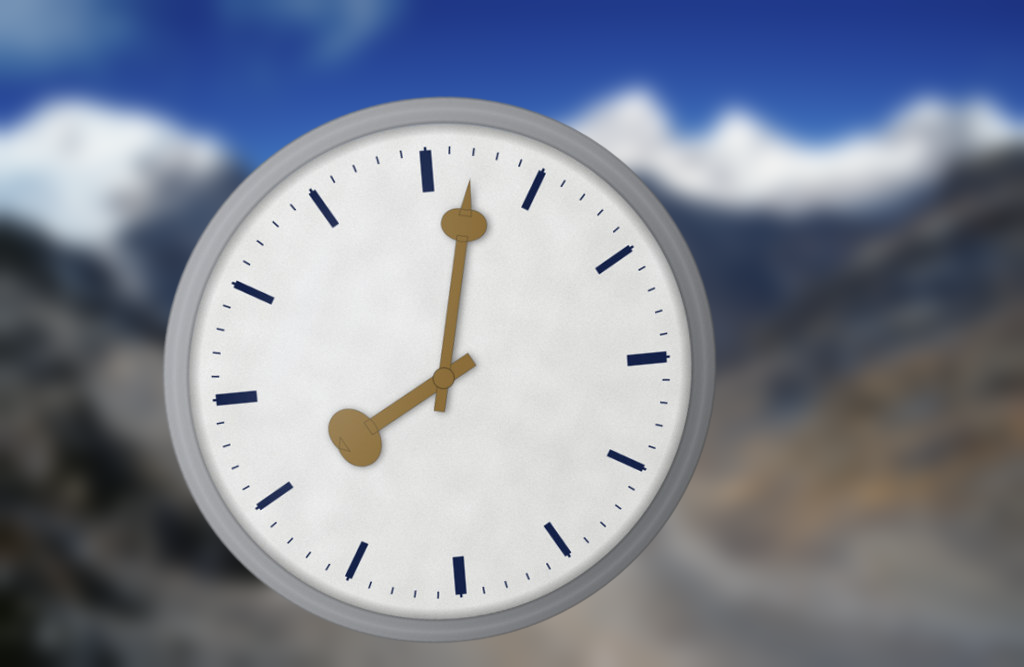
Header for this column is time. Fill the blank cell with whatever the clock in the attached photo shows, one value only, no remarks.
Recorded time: 8:02
